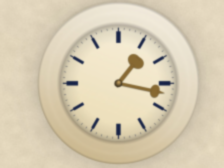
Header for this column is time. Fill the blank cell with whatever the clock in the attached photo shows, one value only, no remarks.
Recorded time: 1:17
